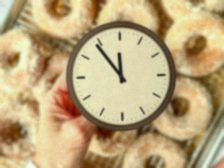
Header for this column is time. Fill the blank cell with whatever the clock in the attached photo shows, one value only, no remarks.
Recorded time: 11:54
